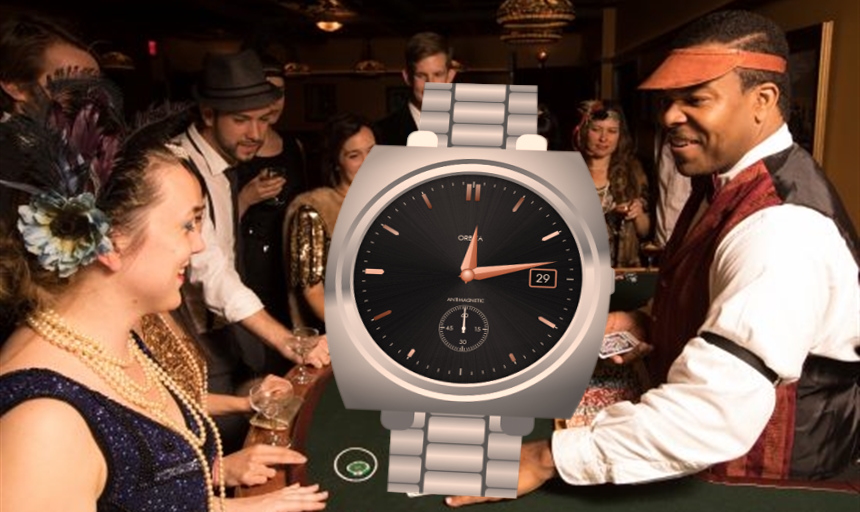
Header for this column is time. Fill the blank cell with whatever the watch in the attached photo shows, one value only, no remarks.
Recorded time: 12:13
